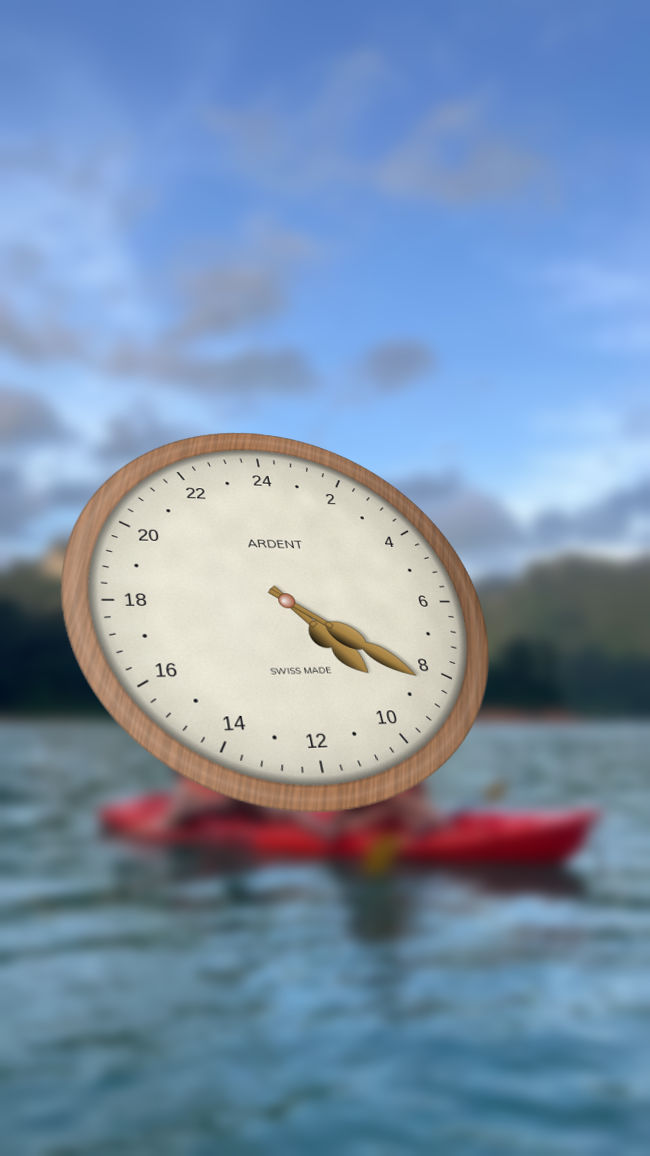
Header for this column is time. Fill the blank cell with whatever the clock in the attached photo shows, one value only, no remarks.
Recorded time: 9:21
